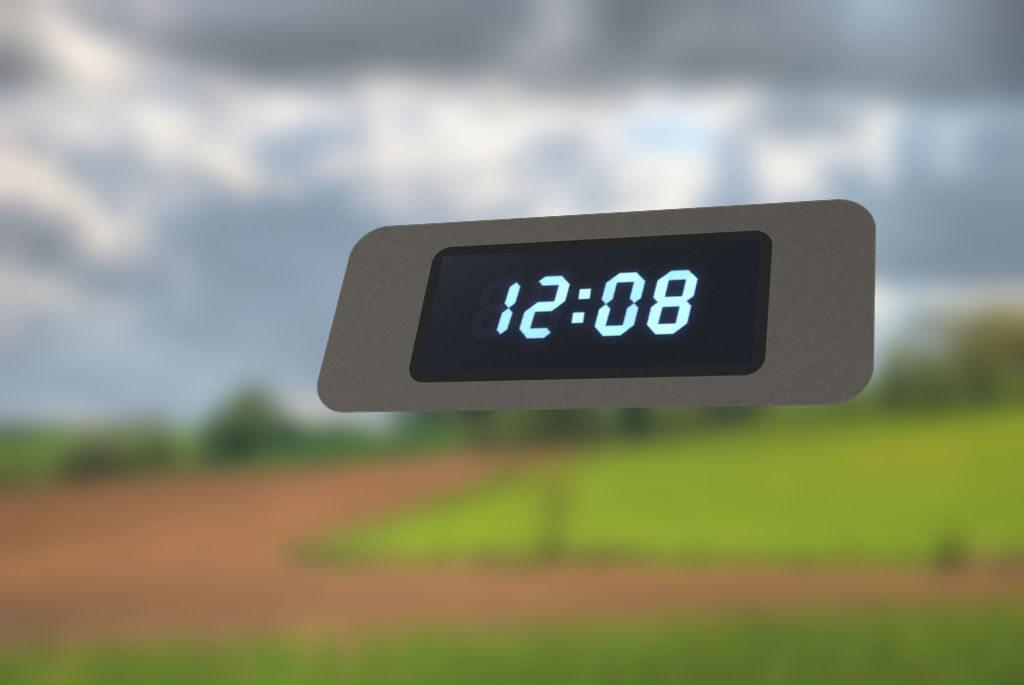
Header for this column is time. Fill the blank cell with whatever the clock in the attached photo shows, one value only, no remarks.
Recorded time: 12:08
